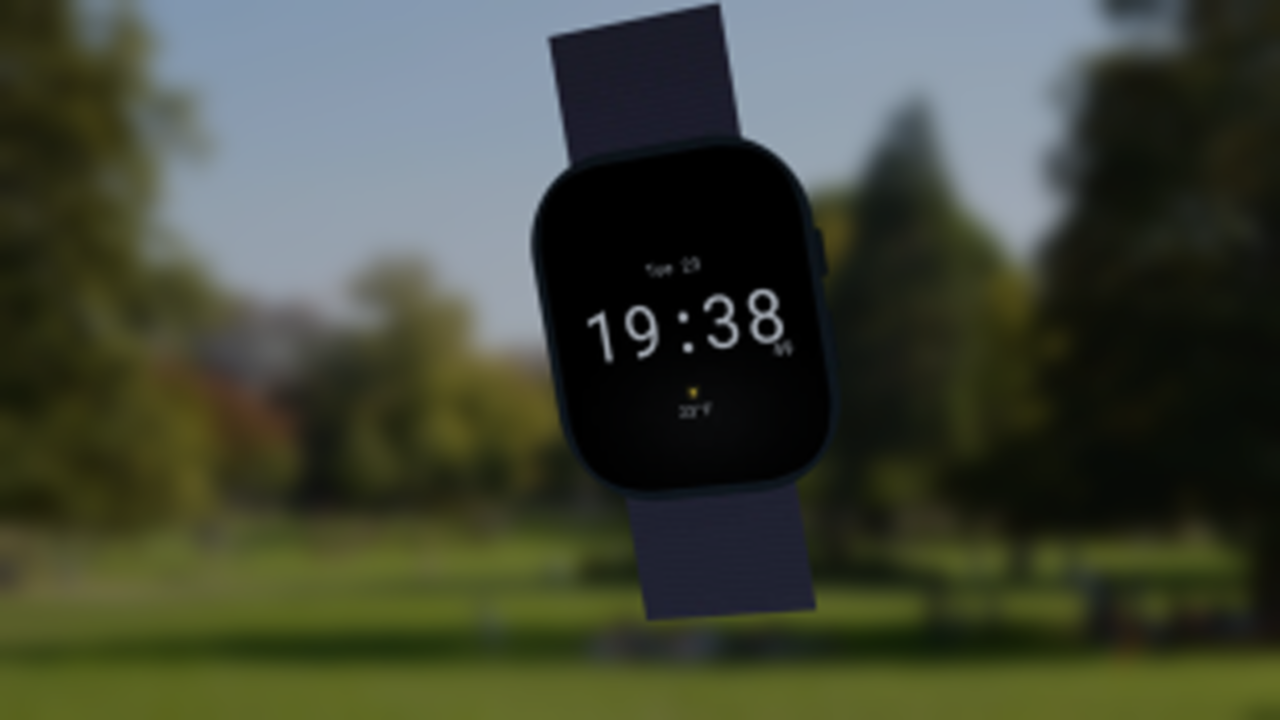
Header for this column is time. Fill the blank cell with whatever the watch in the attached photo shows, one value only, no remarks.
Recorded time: 19:38
